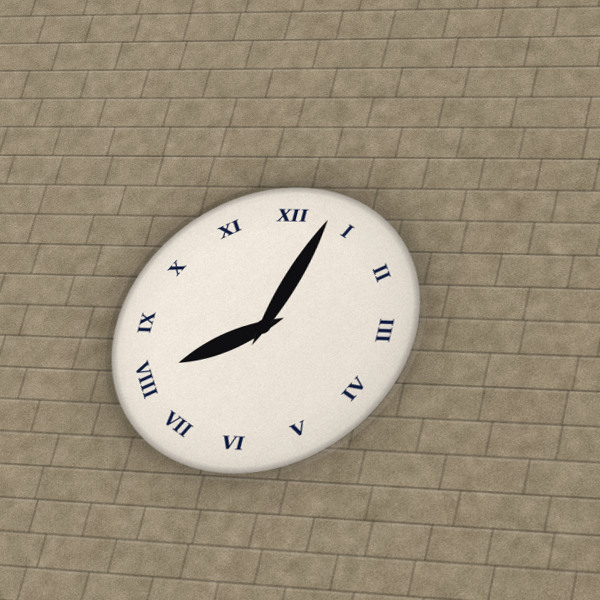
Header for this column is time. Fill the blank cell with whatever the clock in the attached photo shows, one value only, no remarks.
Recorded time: 8:03
